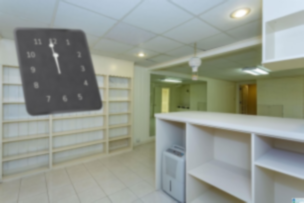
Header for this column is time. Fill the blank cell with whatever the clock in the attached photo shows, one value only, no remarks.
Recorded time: 11:59
